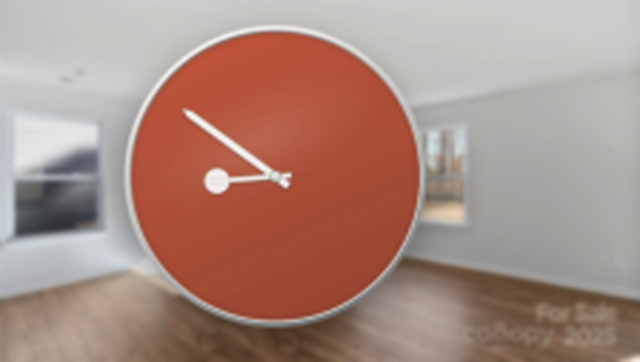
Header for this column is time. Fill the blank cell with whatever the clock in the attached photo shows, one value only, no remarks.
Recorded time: 8:51
